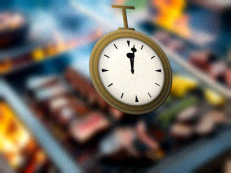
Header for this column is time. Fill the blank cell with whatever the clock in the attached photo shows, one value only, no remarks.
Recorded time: 12:02
